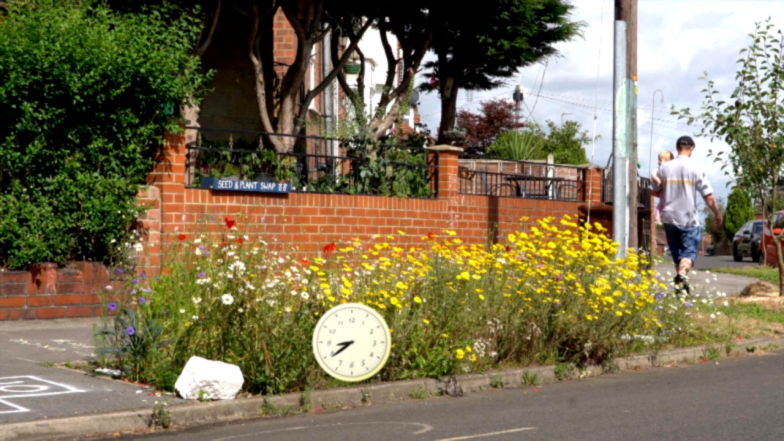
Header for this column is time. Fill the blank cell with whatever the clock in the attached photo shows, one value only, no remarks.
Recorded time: 8:39
